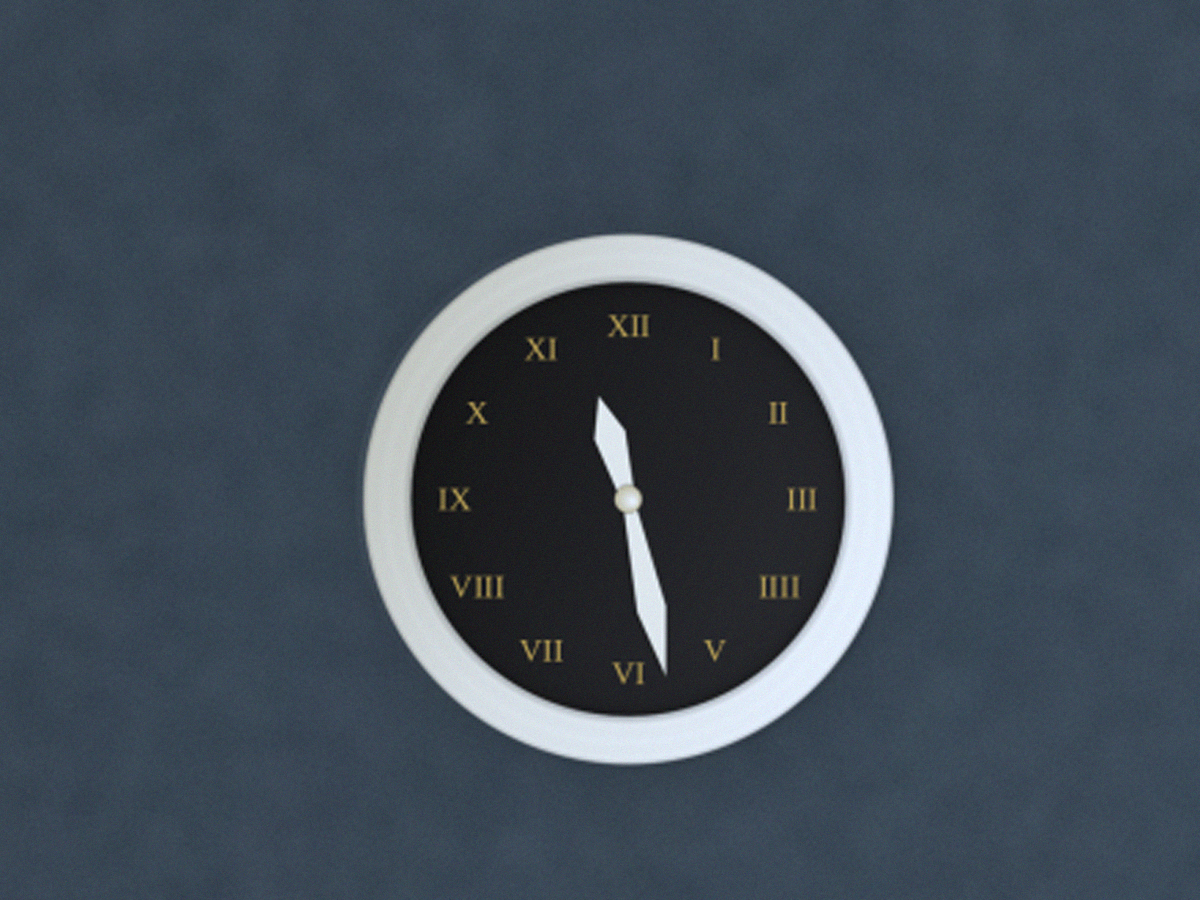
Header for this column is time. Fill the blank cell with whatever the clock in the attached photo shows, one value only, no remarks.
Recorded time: 11:28
